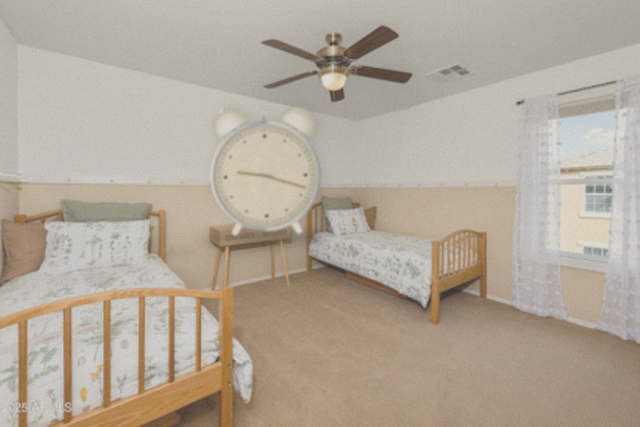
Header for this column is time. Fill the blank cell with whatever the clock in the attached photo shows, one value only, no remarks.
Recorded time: 9:18
